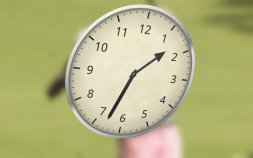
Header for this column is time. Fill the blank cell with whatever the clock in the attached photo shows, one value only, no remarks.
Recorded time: 1:33
